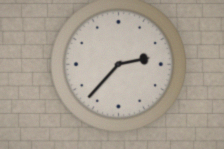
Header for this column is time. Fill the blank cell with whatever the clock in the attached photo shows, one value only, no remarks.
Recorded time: 2:37
